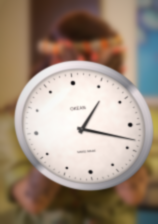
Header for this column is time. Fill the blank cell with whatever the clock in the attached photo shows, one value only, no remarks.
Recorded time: 1:18
